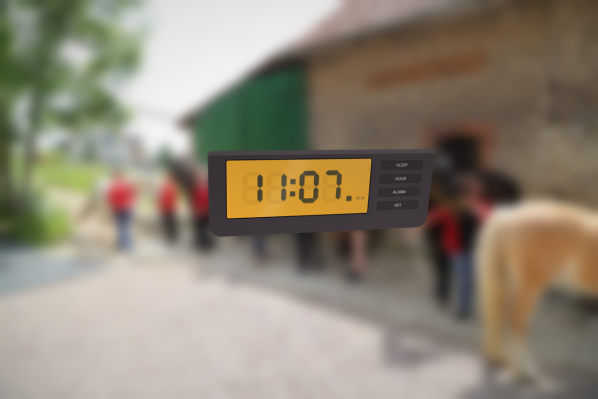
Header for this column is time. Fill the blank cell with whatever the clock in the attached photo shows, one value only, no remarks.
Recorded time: 11:07
